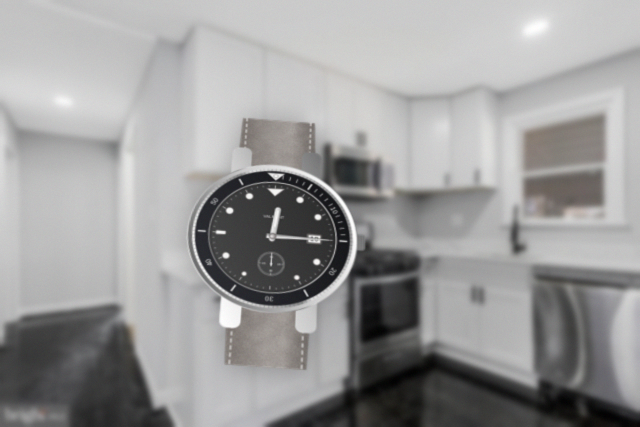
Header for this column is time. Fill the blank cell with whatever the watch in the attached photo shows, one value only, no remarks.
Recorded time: 12:15
